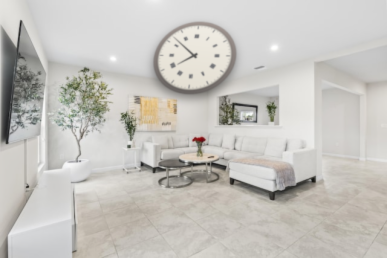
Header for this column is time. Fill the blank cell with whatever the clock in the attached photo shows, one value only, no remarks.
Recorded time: 7:52
